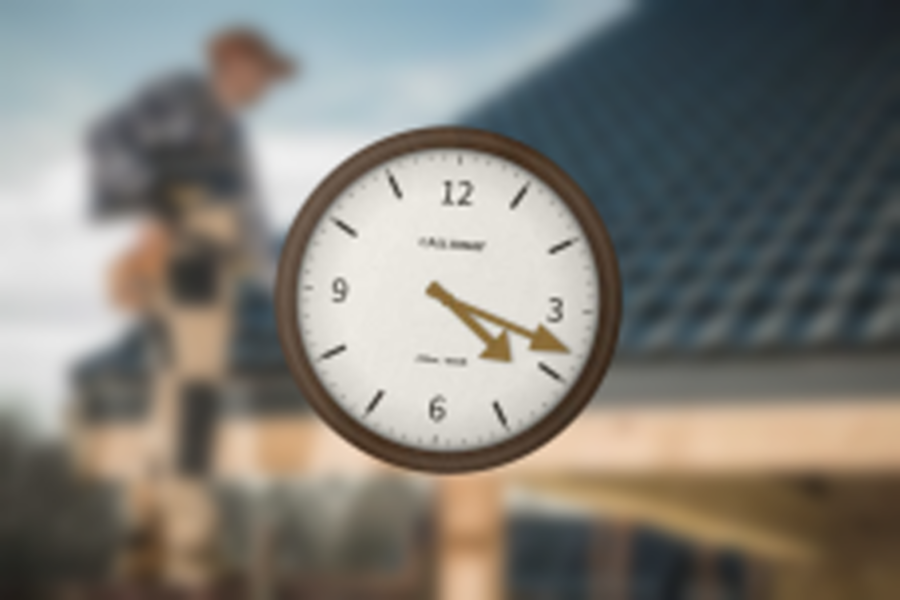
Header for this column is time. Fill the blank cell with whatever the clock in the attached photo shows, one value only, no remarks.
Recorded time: 4:18
